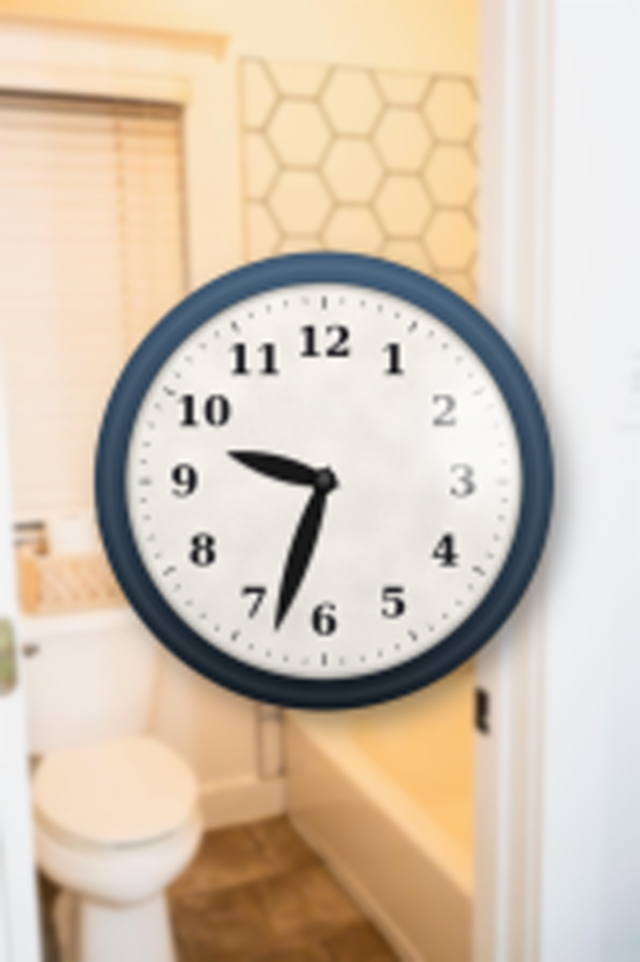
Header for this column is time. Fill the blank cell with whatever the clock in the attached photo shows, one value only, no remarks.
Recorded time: 9:33
